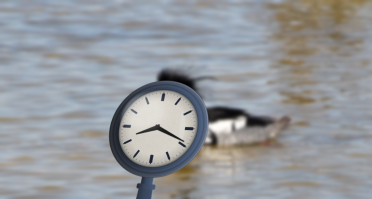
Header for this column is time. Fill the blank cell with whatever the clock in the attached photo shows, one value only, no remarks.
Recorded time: 8:19
